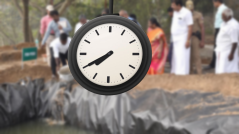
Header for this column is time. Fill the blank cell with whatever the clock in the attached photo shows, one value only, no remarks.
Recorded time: 7:40
